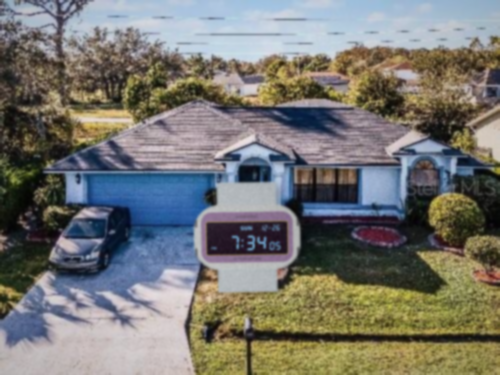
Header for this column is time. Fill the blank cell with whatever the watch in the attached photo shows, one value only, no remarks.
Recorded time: 7:34
